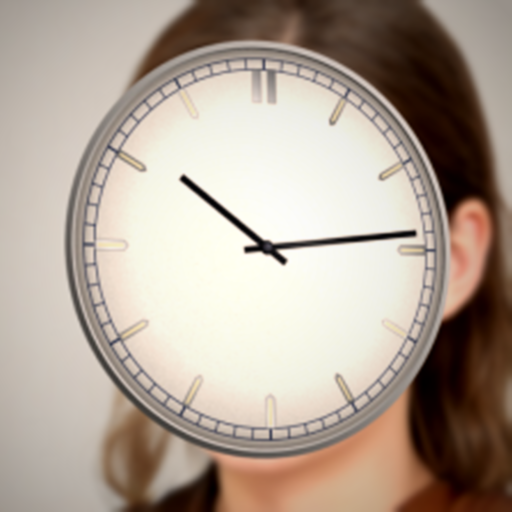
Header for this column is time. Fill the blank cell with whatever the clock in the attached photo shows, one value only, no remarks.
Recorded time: 10:14
